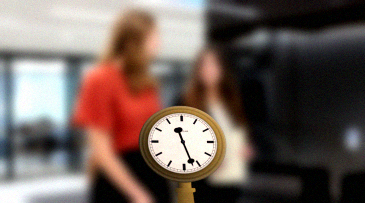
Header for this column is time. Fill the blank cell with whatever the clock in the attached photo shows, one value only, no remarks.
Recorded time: 11:27
